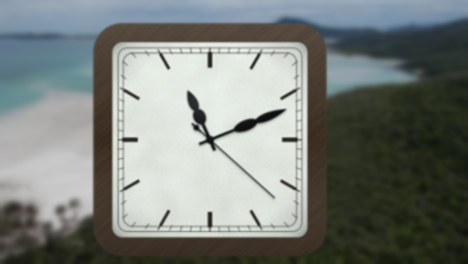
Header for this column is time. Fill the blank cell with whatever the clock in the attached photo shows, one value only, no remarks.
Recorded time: 11:11:22
